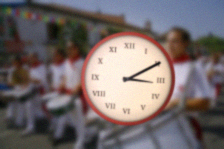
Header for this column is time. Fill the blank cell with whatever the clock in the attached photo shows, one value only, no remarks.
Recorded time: 3:10
